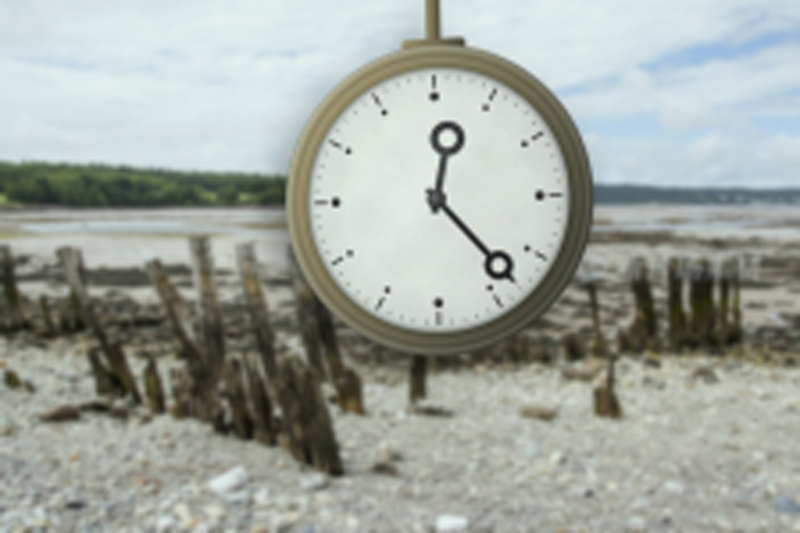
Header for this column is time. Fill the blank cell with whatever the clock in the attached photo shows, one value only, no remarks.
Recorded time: 12:23
